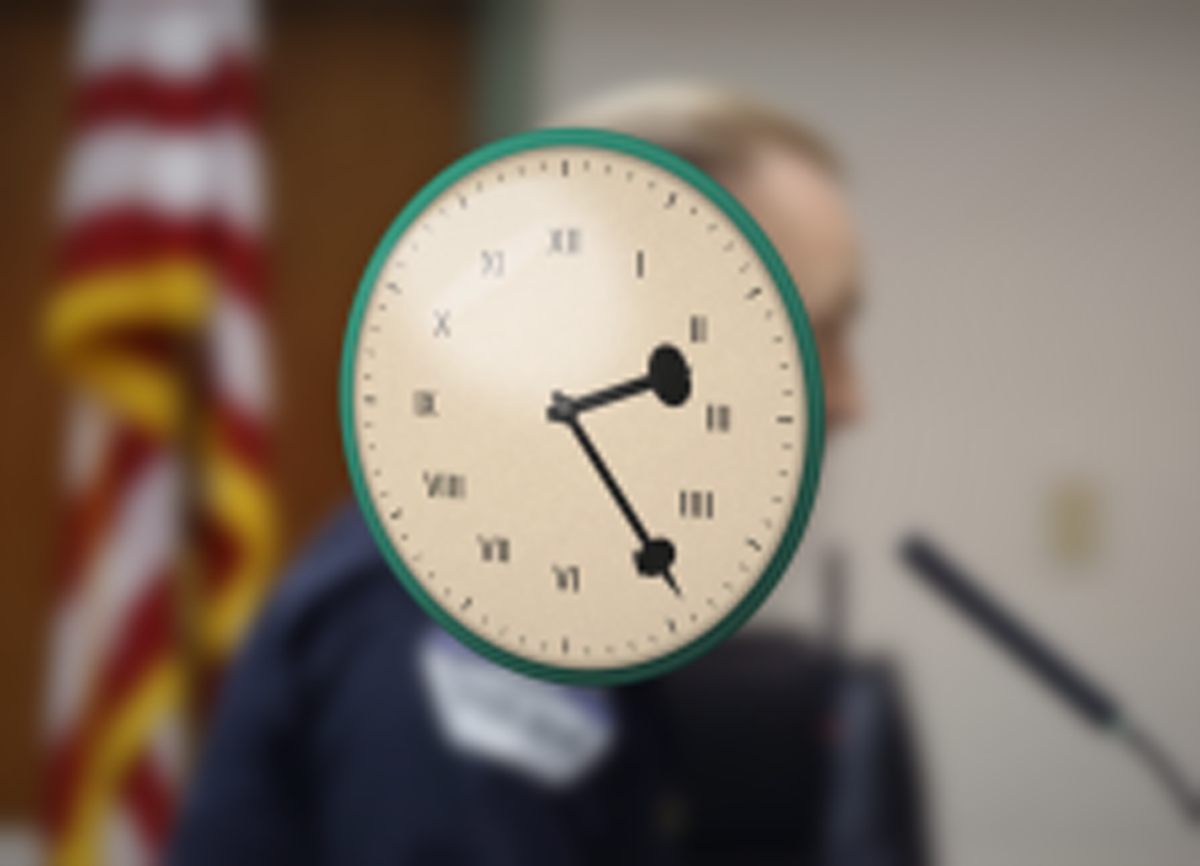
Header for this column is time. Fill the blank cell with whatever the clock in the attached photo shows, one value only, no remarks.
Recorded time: 2:24
